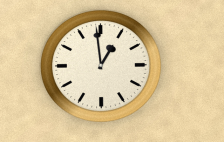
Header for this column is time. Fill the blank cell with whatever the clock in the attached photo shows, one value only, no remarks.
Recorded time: 12:59
